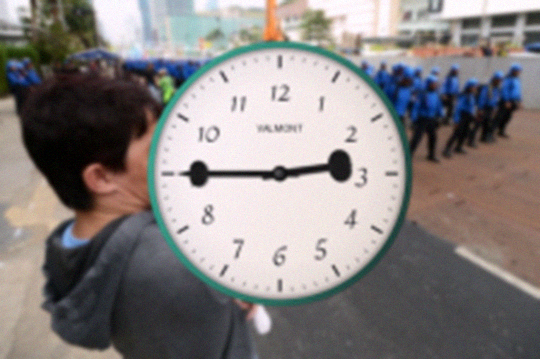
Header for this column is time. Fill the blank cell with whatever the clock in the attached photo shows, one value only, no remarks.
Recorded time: 2:45
